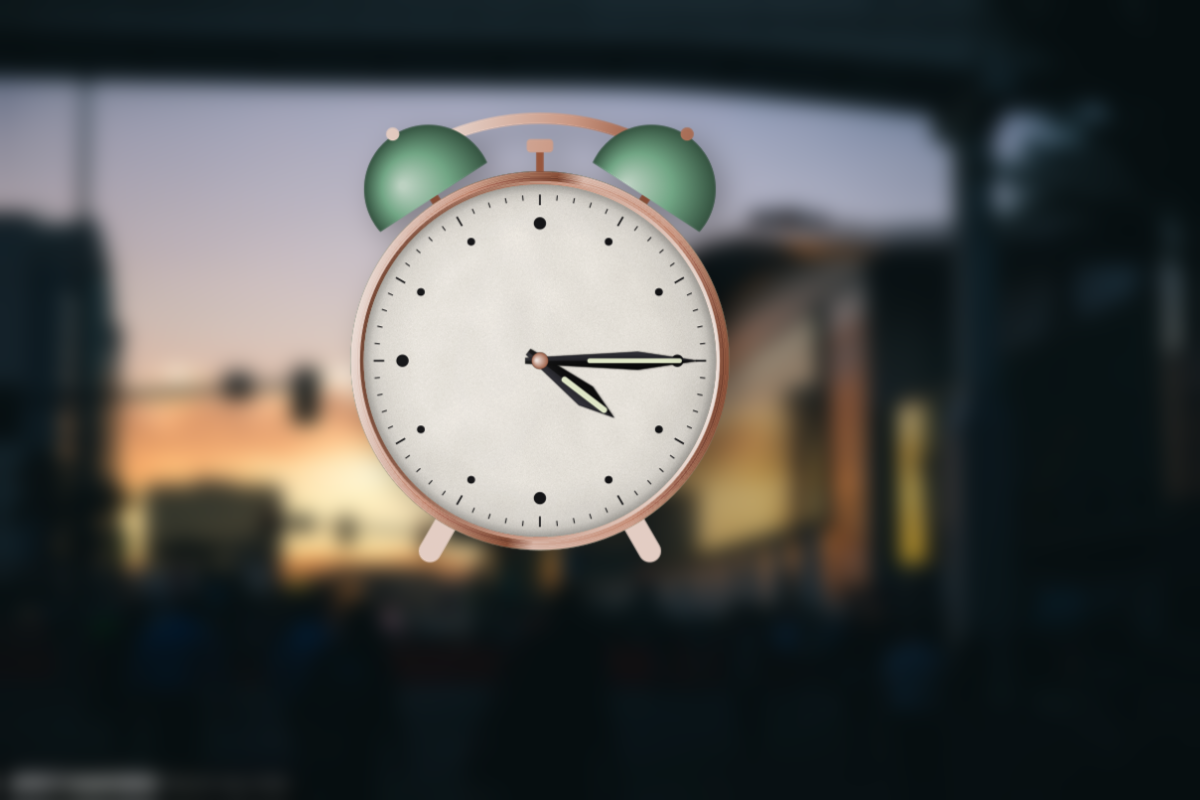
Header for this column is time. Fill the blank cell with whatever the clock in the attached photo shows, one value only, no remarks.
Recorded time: 4:15
